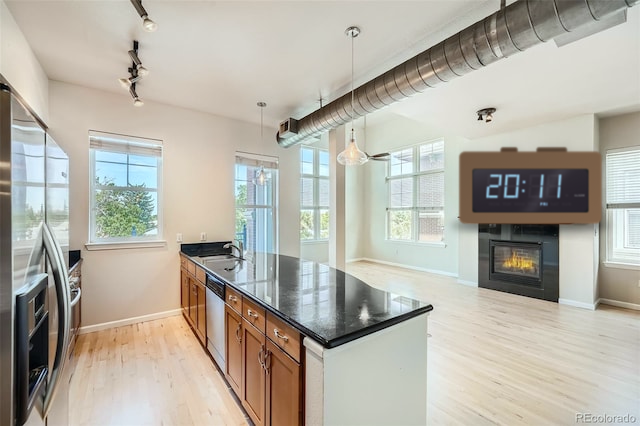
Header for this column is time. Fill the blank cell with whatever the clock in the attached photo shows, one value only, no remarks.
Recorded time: 20:11
